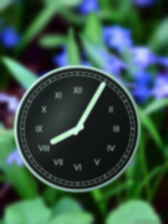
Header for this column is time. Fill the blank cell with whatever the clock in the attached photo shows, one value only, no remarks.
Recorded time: 8:05
